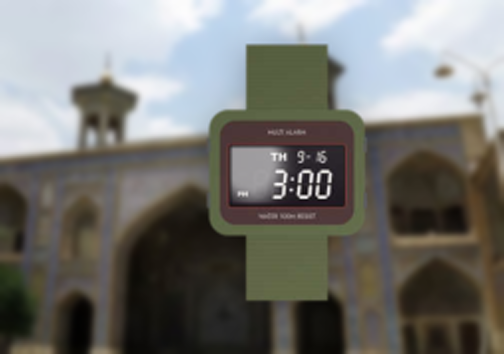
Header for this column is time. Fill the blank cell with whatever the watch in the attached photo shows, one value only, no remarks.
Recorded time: 3:00
